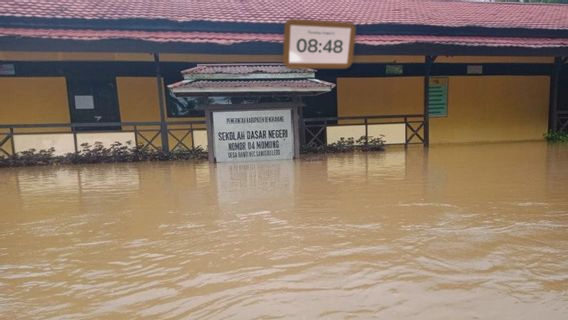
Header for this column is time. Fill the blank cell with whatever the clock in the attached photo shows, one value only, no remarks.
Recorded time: 8:48
